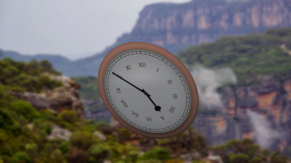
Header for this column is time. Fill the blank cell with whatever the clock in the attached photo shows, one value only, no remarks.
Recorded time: 4:50
